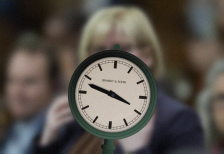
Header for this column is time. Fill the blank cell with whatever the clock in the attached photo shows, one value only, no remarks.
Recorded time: 3:48
